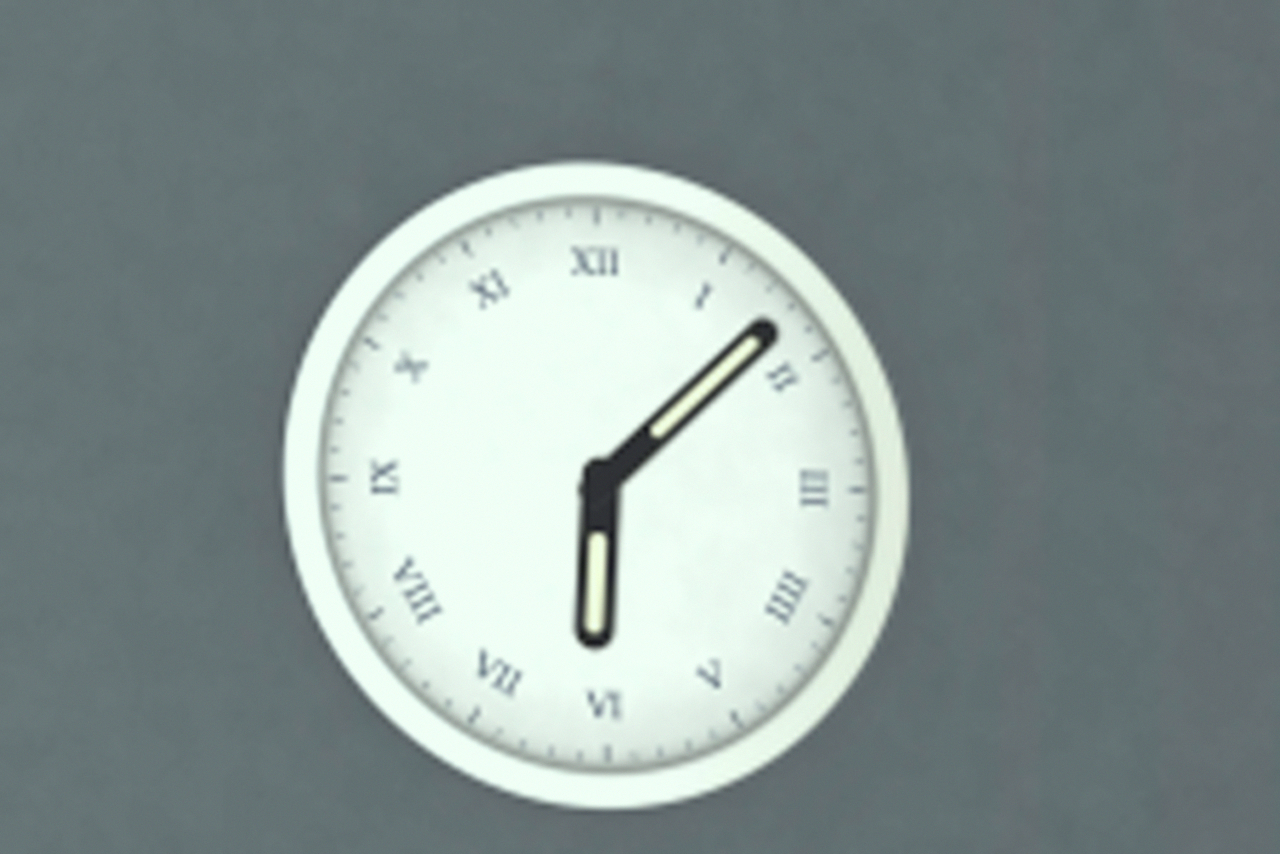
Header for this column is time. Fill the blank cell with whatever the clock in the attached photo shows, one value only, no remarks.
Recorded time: 6:08
